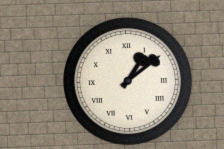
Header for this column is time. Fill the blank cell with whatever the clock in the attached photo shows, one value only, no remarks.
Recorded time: 1:09
